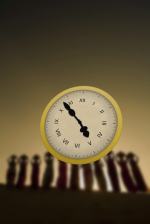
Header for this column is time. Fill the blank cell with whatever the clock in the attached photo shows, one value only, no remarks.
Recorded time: 4:53
